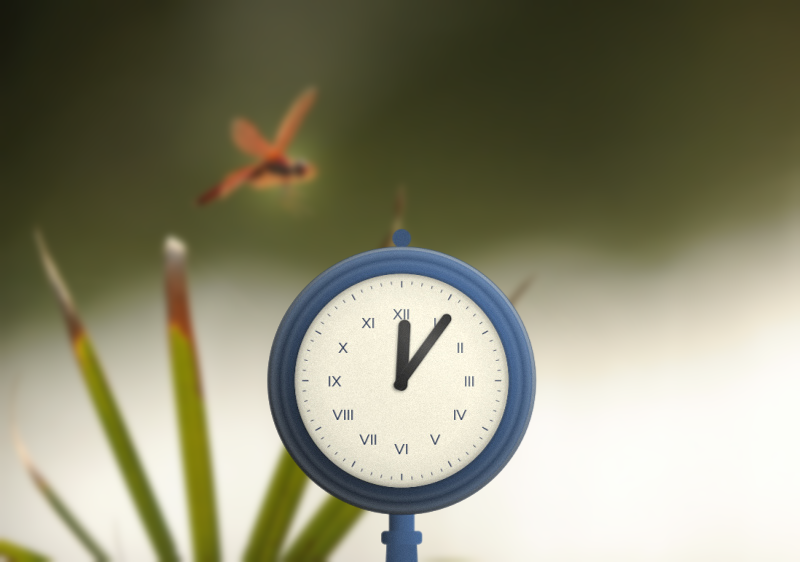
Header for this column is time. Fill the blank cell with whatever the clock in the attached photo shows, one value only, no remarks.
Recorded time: 12:06
